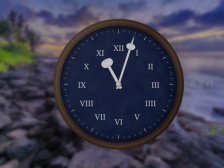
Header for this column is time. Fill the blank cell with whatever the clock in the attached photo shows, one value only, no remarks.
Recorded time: 11:03
